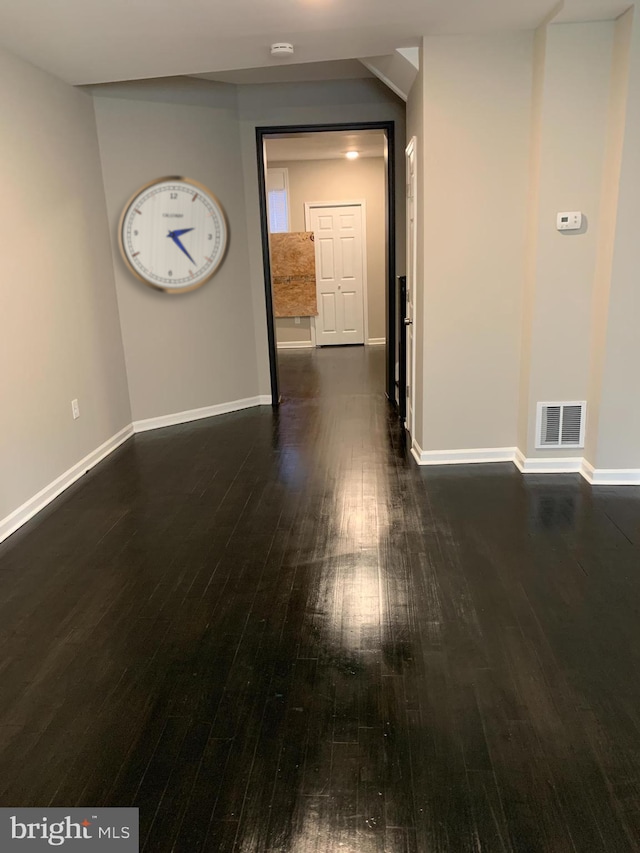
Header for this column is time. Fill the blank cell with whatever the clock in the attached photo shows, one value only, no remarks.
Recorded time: 2:23
